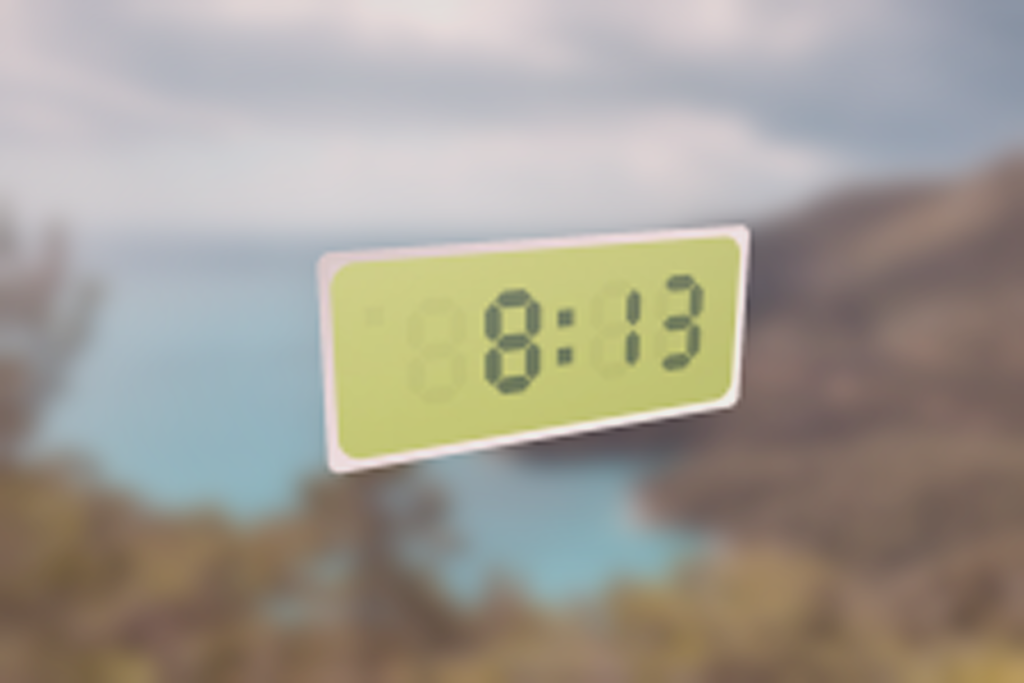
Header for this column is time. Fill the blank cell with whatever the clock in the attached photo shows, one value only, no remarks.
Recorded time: 8:13
